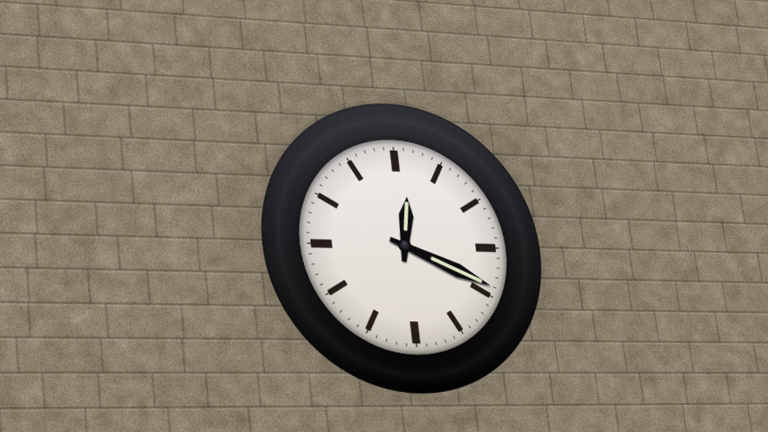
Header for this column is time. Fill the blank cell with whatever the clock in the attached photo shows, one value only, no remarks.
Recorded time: 12:19
